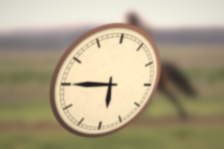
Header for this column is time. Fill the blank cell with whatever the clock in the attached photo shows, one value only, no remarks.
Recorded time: 5:45
